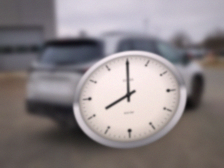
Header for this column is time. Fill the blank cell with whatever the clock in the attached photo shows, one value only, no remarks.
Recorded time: 8:00
